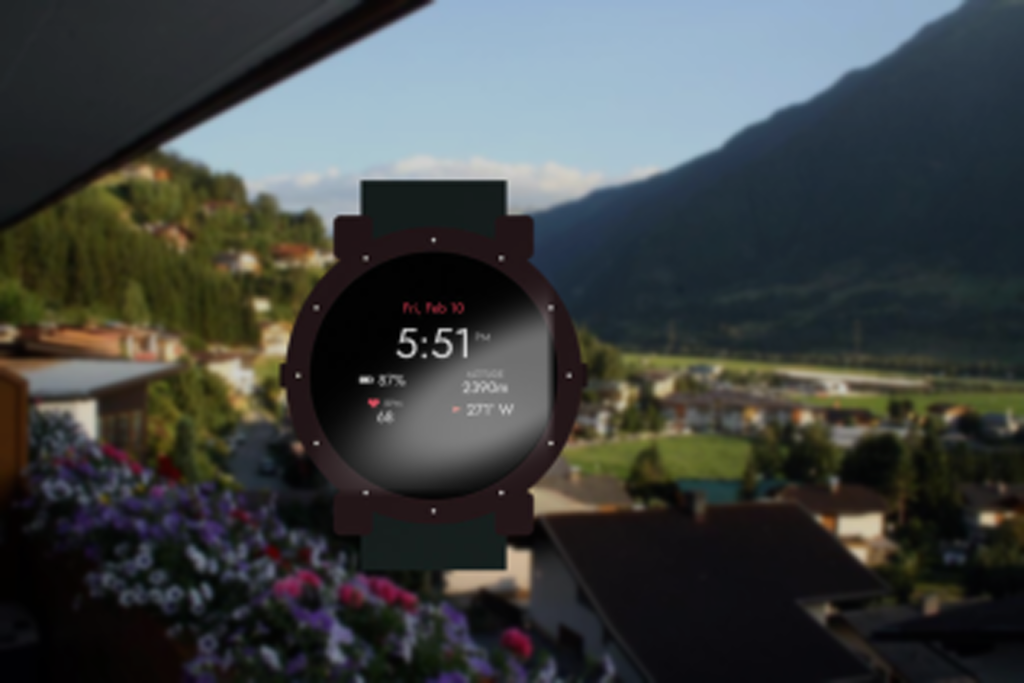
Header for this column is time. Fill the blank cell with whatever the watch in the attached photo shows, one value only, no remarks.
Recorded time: 5:51
